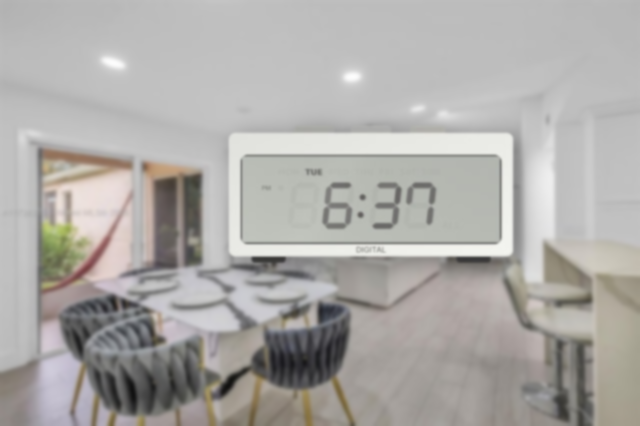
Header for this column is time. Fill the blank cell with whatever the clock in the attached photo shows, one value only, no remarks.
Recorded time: 6:37
